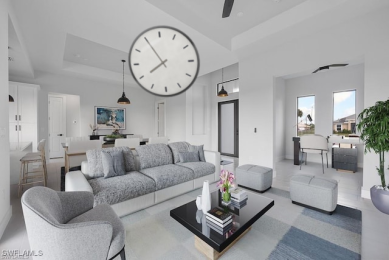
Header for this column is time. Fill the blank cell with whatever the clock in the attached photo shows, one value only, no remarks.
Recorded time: 7:55
